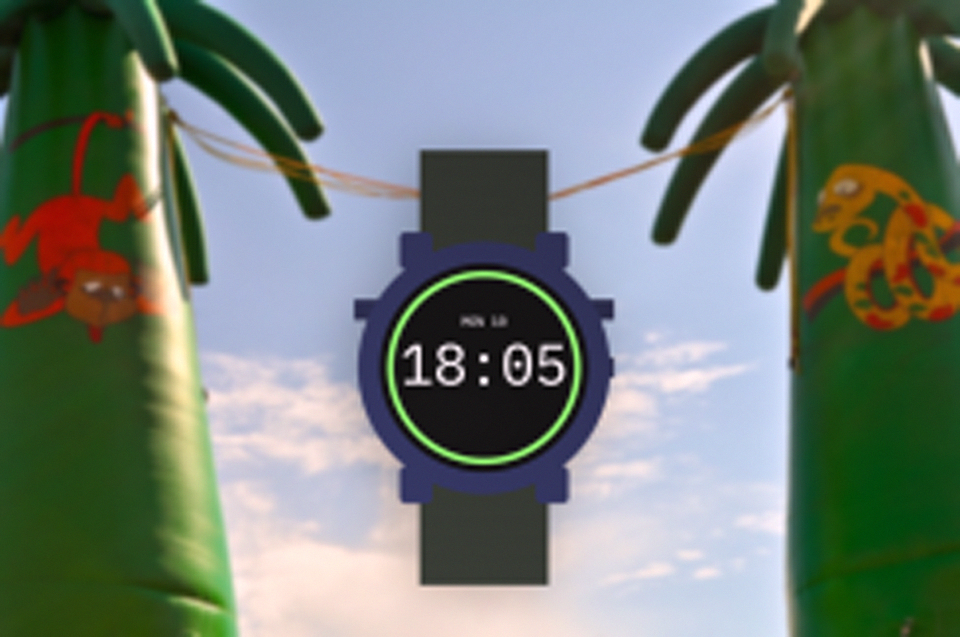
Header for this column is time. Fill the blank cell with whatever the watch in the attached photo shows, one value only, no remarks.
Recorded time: 18:05
